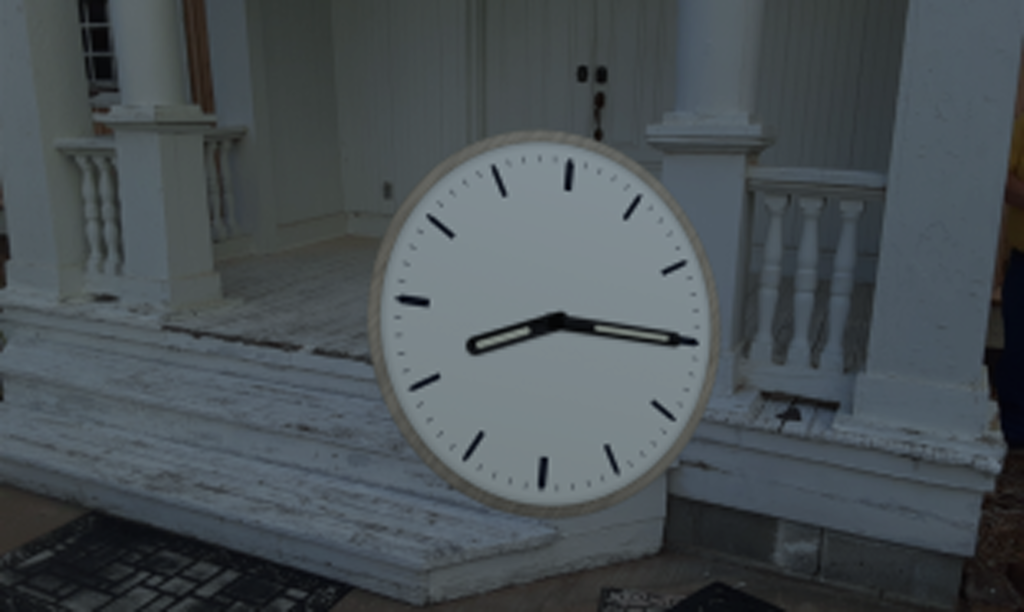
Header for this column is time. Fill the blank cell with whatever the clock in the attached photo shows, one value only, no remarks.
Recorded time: 8:15
